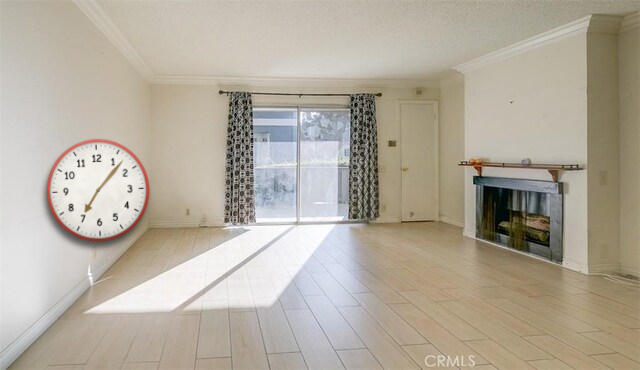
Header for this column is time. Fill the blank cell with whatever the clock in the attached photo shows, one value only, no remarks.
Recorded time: 7:07
